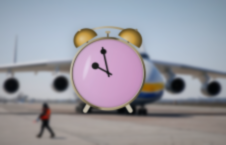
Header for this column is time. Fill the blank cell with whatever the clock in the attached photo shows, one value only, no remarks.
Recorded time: 9:58
